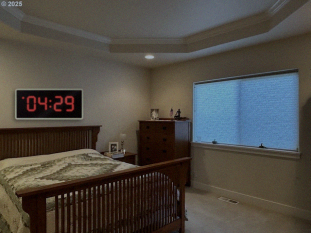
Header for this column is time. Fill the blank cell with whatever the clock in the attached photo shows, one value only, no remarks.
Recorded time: 4:29
